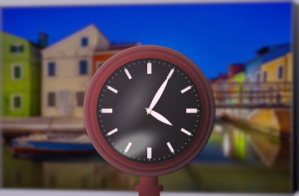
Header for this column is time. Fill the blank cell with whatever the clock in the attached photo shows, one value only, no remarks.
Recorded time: 4:05
